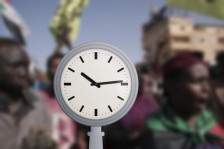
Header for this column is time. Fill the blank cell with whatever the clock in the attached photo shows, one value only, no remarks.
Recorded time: 10:14
